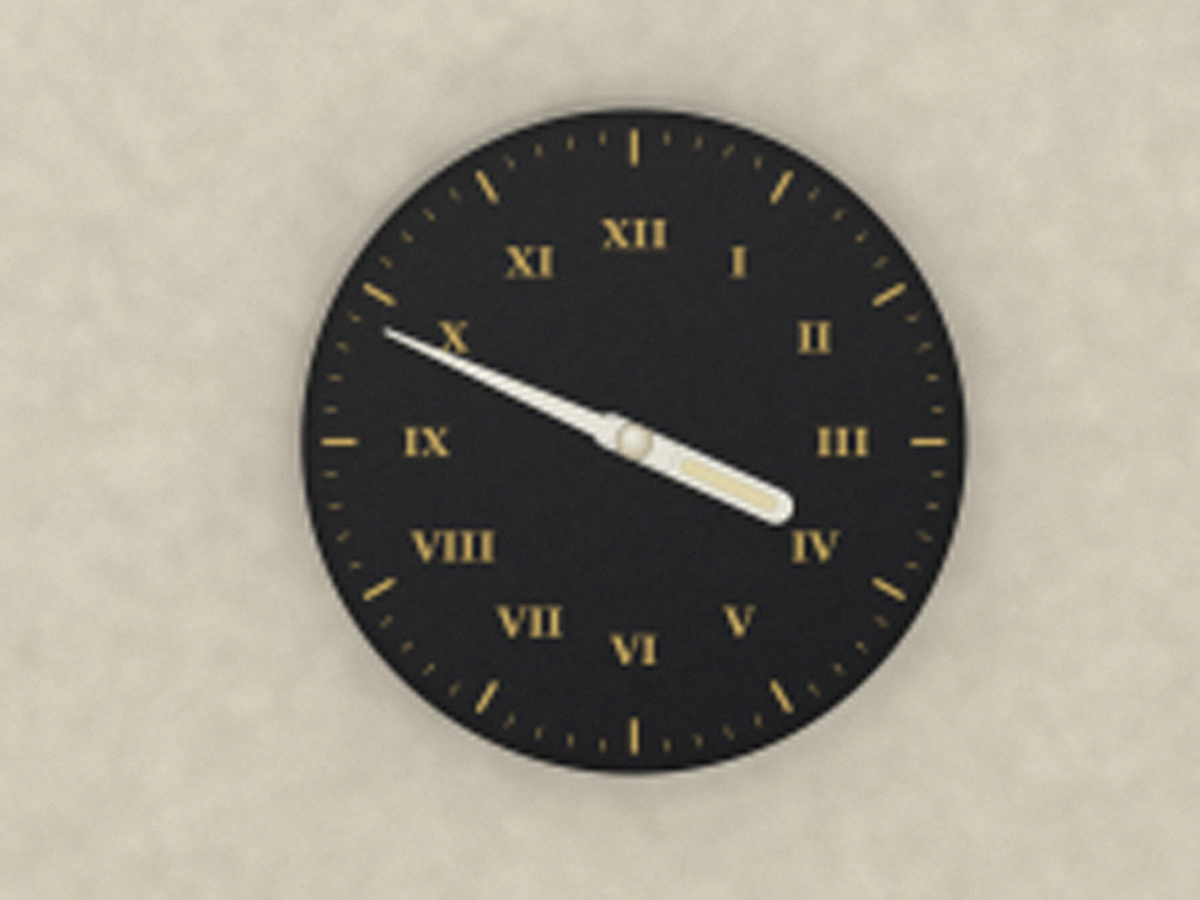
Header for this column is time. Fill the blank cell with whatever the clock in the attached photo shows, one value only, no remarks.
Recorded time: 3:49
